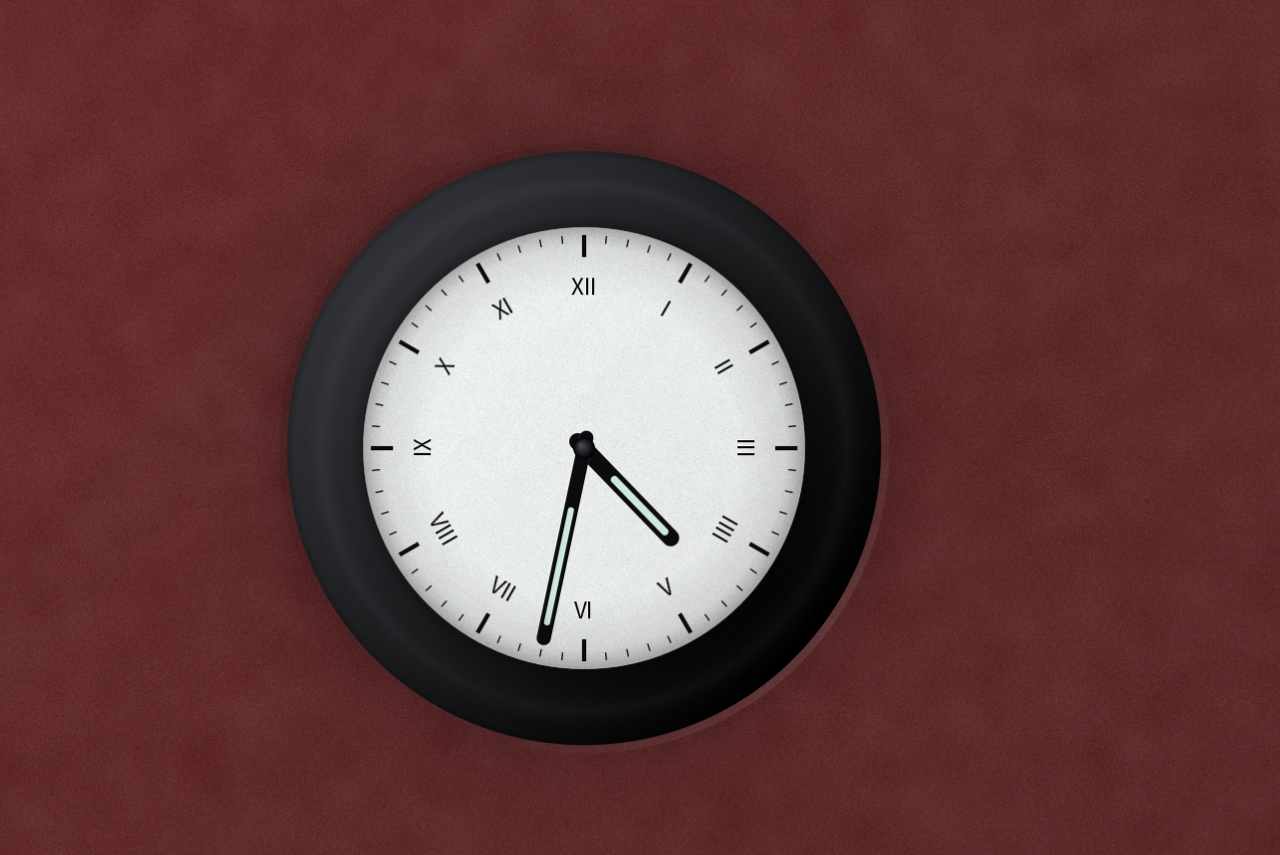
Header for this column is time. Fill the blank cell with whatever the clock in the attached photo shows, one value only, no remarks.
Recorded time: 4:32
